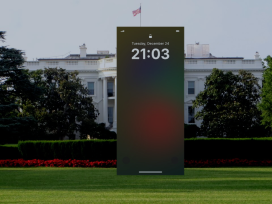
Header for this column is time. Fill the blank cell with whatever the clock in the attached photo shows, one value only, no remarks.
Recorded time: 21:03
